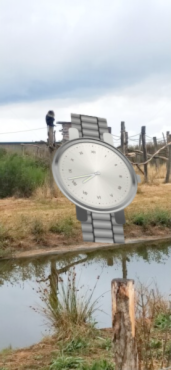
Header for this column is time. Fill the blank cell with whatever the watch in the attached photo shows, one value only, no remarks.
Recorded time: 7:42
